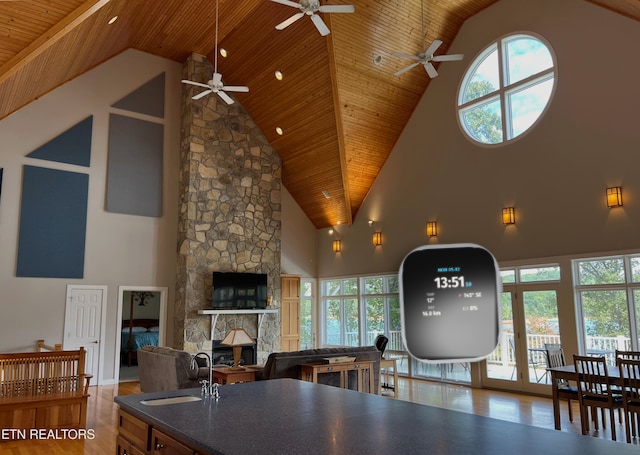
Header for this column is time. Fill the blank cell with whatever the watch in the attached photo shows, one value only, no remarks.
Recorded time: 13:51
